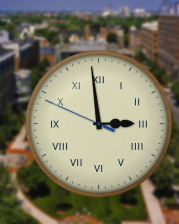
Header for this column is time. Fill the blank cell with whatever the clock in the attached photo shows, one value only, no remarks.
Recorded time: 2:58:49
